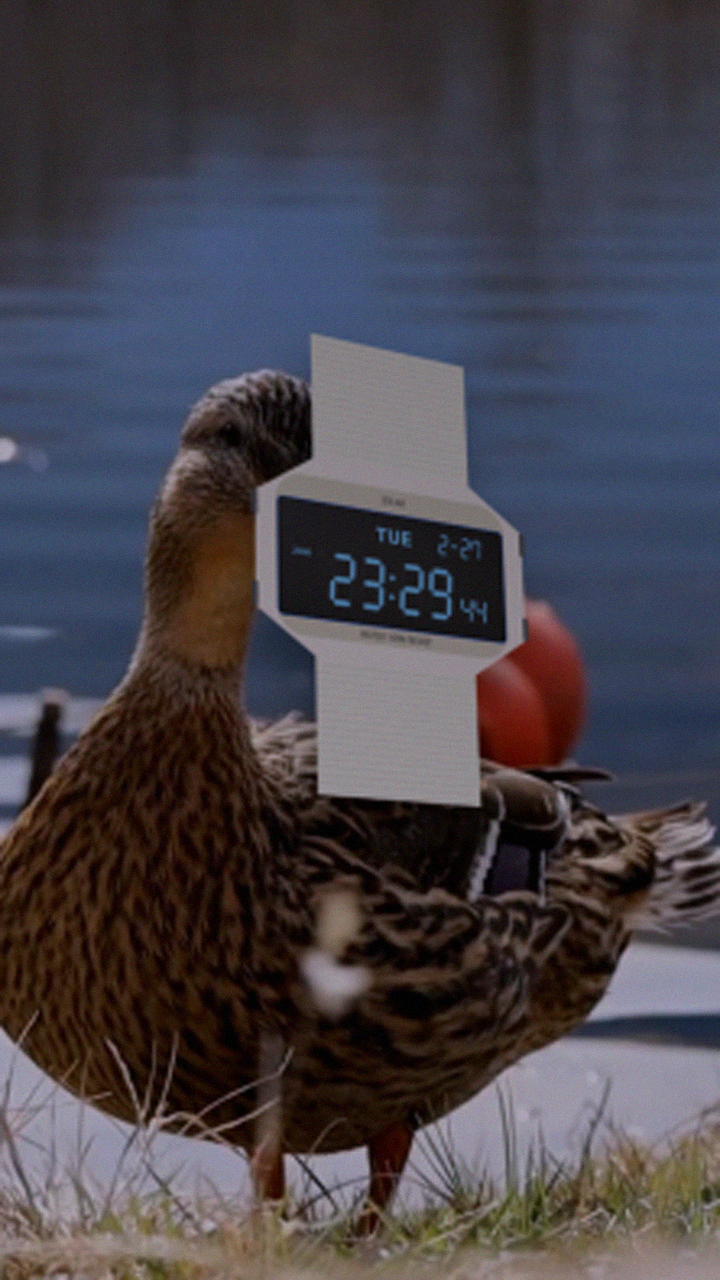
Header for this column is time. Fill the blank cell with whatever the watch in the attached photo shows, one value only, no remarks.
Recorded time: 23:29:44
